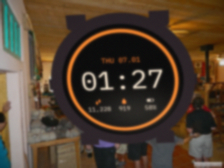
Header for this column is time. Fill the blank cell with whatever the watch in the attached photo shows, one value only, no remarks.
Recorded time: 1:27
